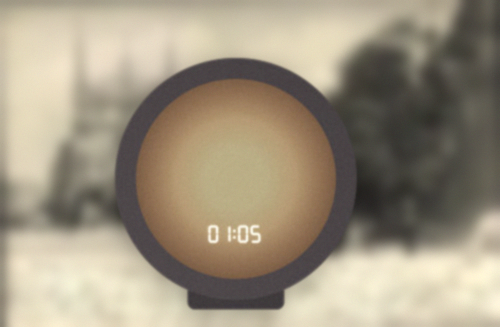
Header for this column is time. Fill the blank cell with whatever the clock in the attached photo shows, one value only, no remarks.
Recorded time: 1:05
